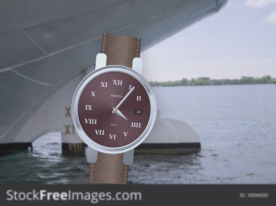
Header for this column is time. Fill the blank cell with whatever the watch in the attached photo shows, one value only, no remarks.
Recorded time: 4:06
